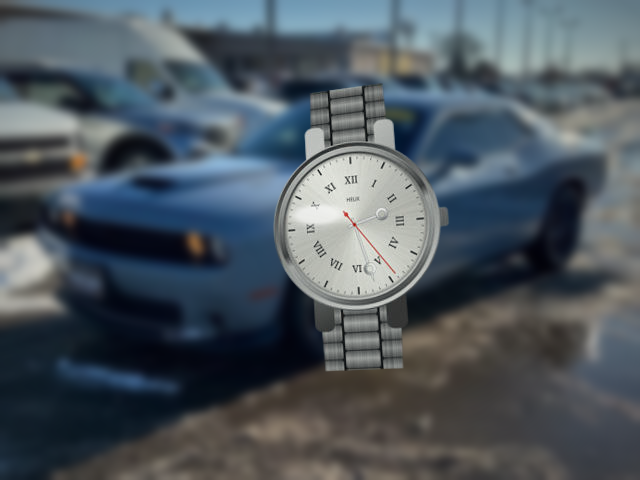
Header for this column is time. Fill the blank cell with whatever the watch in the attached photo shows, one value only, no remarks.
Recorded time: 2:27:24
